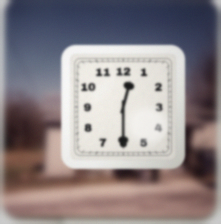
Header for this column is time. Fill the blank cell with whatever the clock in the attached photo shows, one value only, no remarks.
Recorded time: 12:30
